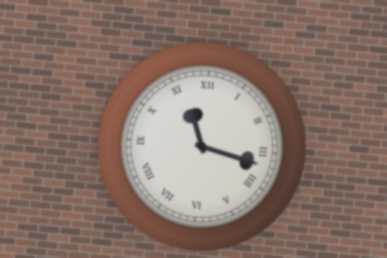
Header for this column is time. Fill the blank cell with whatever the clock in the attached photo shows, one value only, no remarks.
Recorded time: 11:17
